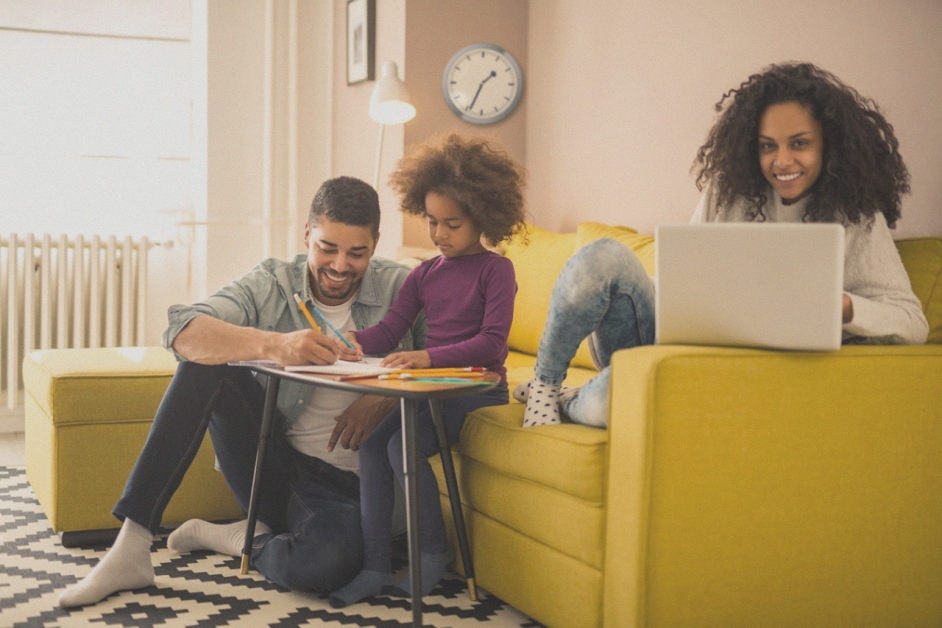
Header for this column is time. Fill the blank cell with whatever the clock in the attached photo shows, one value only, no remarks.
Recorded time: 1:34
